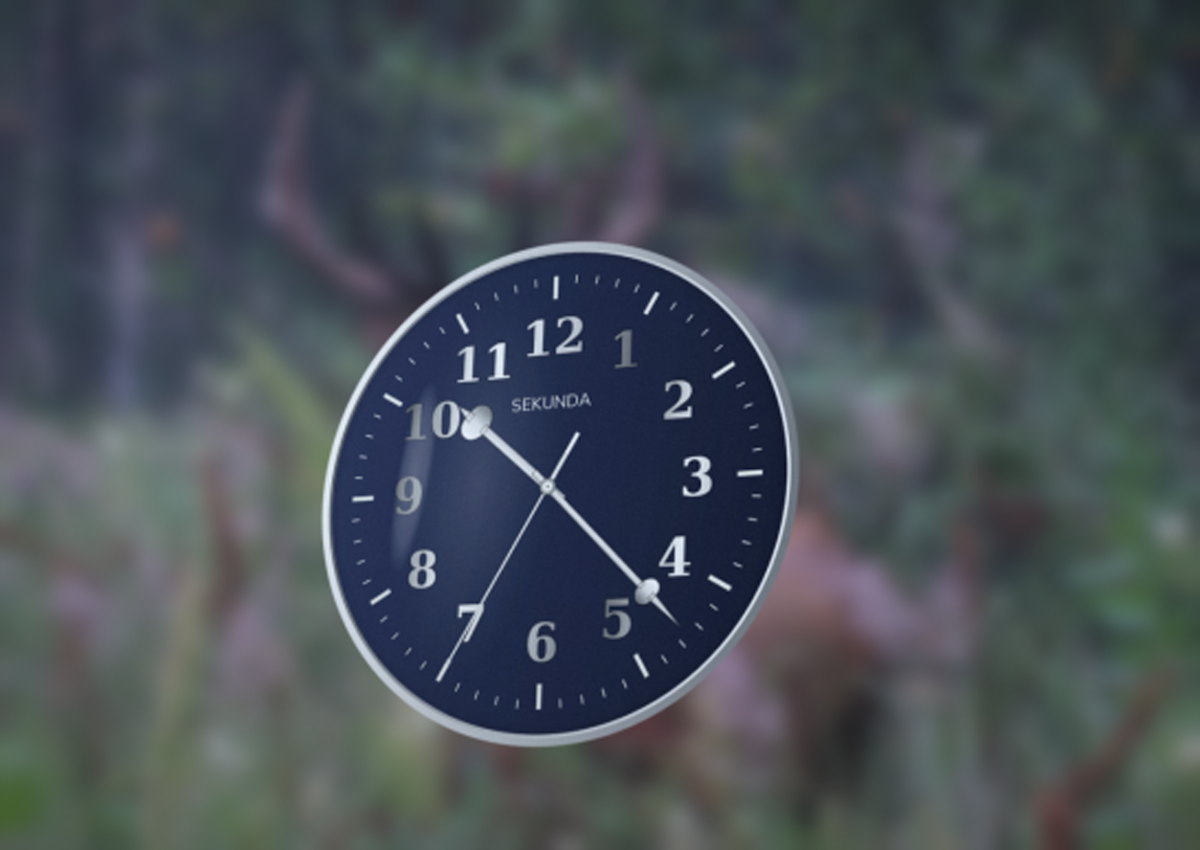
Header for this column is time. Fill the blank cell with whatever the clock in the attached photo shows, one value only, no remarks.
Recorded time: 10:22:35
